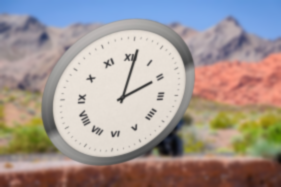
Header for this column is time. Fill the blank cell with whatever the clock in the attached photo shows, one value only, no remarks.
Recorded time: 2:01
